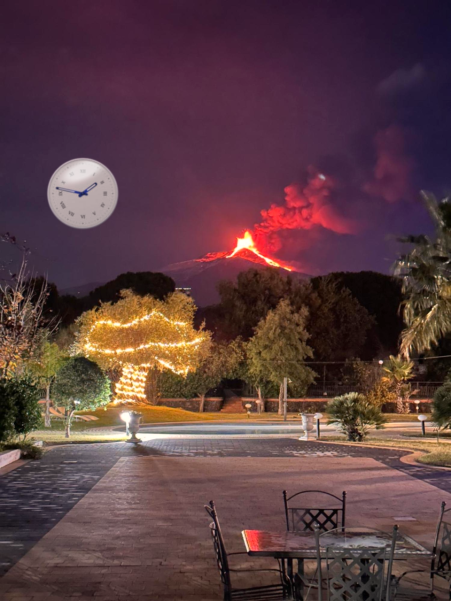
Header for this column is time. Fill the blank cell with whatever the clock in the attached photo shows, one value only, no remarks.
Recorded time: 1:47
